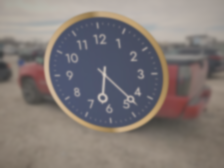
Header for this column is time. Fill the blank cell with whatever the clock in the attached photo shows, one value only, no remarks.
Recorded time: 6:23
